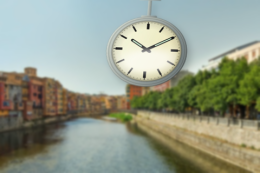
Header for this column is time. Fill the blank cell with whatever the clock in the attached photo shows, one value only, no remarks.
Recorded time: 10:10
